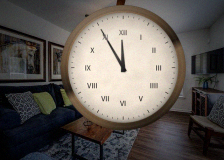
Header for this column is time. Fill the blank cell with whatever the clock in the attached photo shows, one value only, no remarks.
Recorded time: 11:55
